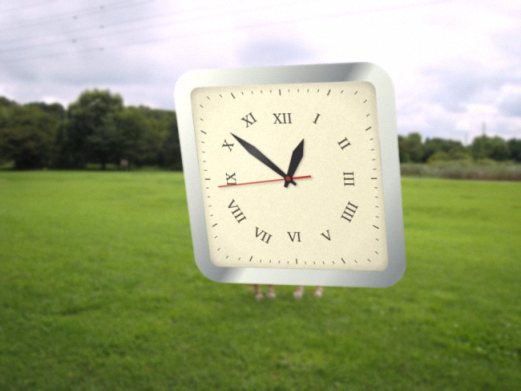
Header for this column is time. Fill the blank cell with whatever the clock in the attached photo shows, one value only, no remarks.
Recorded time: 12:51:44
